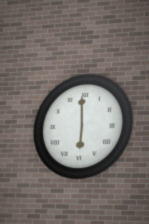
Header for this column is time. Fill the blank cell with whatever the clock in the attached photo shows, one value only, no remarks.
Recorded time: 5:59
